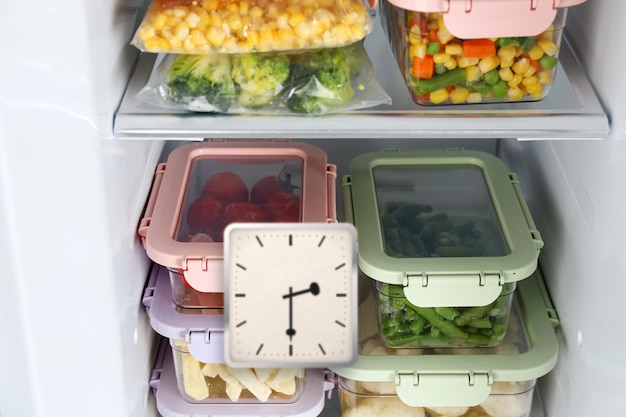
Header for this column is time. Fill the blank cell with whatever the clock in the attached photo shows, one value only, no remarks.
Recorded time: 2:30
